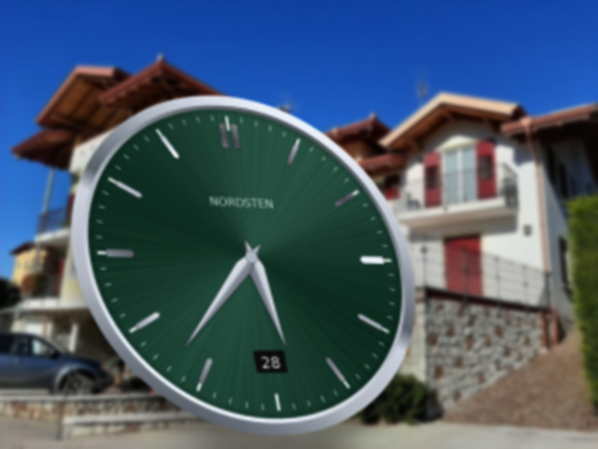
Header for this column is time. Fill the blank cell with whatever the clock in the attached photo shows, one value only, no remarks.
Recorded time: 5:37
